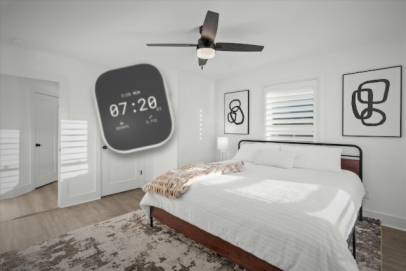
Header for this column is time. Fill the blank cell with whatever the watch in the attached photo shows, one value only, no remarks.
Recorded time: 7:20
